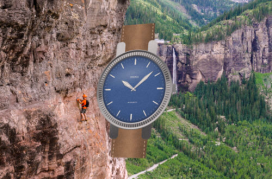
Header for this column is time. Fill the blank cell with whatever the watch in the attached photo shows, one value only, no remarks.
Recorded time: 10:08
